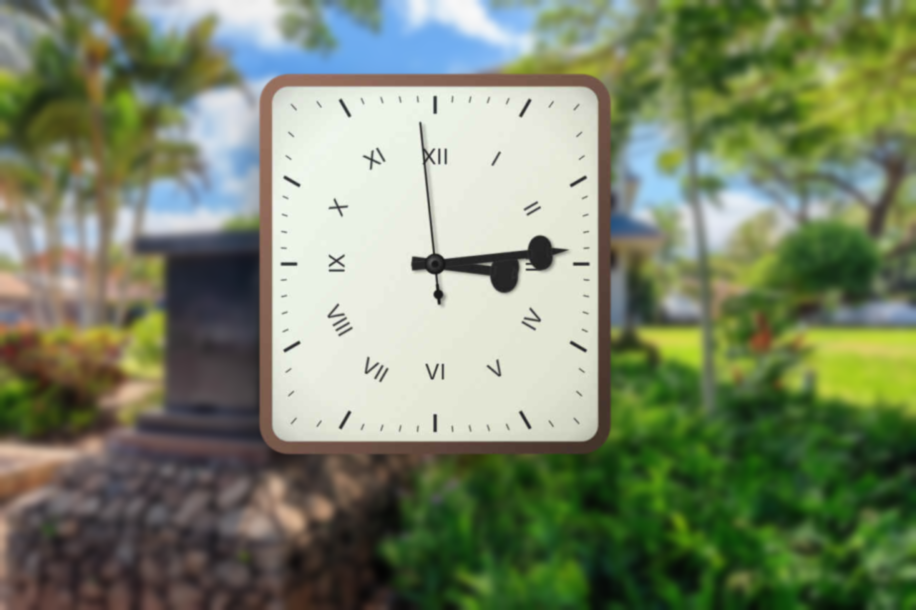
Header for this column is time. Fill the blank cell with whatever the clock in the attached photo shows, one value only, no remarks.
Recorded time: 3:13:59
